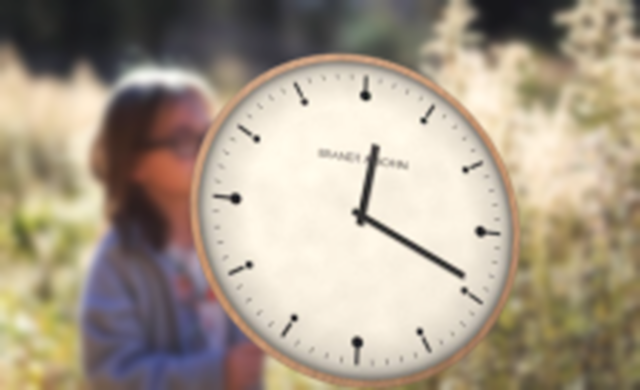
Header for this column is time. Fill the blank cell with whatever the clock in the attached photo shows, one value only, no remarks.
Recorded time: 12:19
